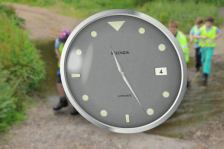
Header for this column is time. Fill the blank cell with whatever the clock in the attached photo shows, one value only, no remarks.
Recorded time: 11:26
